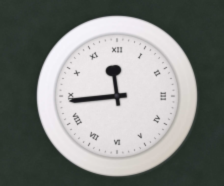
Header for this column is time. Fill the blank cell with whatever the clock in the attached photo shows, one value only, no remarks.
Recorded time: 11:44
